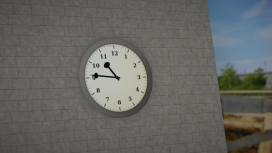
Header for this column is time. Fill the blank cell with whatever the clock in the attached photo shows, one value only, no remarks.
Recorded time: 10:46
